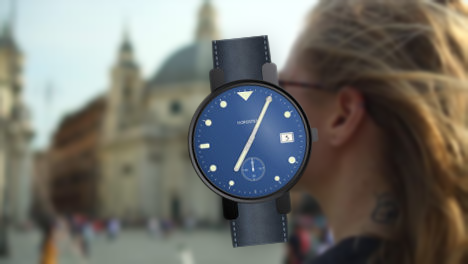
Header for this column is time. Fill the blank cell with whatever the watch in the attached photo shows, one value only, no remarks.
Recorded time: 7:05
